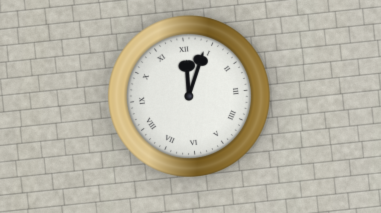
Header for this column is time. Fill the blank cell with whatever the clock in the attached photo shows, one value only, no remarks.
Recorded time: 12:04
